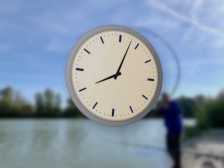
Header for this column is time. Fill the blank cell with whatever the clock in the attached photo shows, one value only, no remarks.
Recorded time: 8:03
